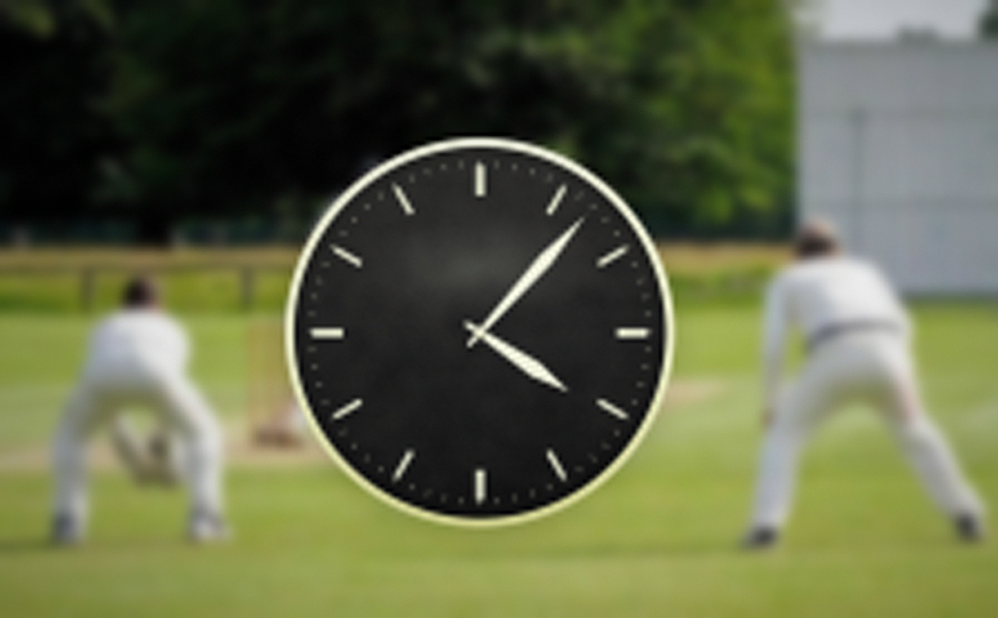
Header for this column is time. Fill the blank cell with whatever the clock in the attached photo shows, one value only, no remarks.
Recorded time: 4:07
